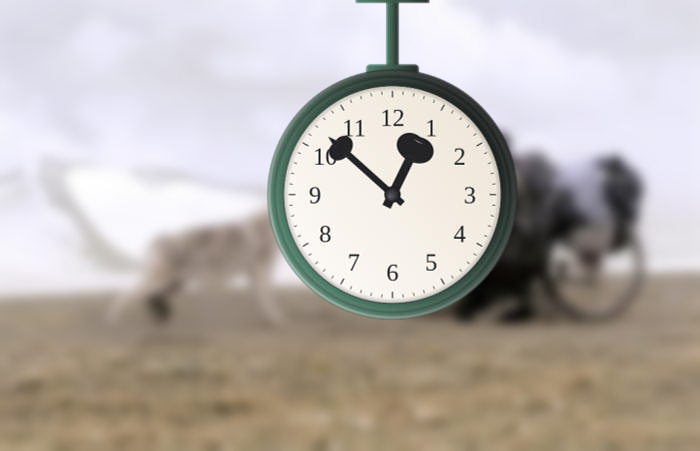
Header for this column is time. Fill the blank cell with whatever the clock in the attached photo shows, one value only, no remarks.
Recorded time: 12:52
